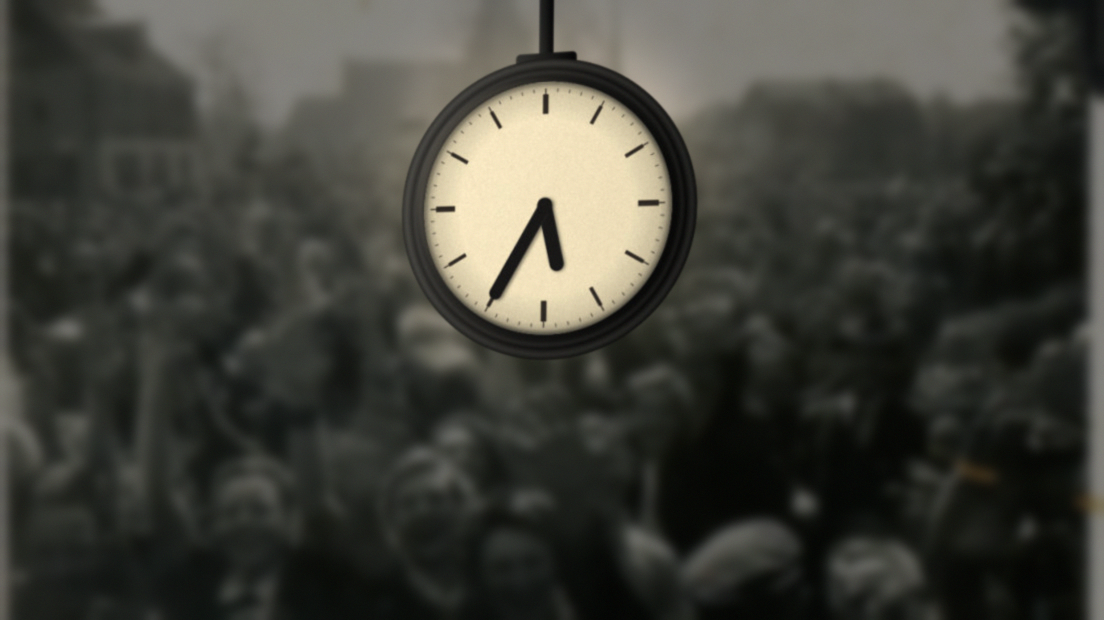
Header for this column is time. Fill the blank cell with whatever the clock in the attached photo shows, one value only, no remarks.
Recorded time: 5:35
